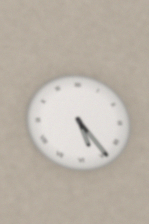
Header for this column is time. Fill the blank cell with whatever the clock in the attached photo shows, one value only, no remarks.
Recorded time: 5:24
